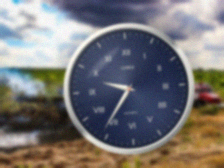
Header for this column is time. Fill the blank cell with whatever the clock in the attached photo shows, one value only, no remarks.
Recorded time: 9:36
